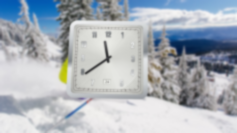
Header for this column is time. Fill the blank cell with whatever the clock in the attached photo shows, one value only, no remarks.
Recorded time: 11:39
